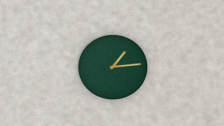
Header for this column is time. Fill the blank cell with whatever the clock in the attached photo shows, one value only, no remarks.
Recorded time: 1:14
